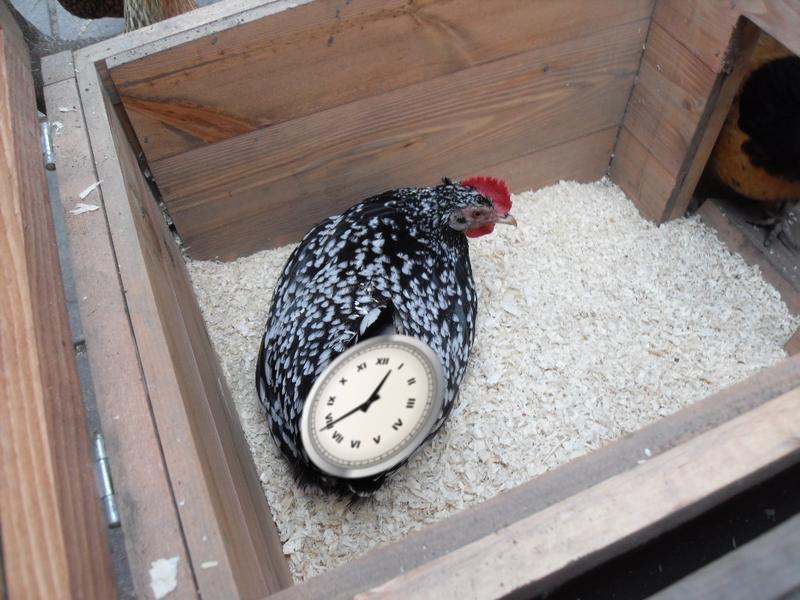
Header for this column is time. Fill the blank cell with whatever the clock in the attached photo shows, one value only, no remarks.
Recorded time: 12:39
